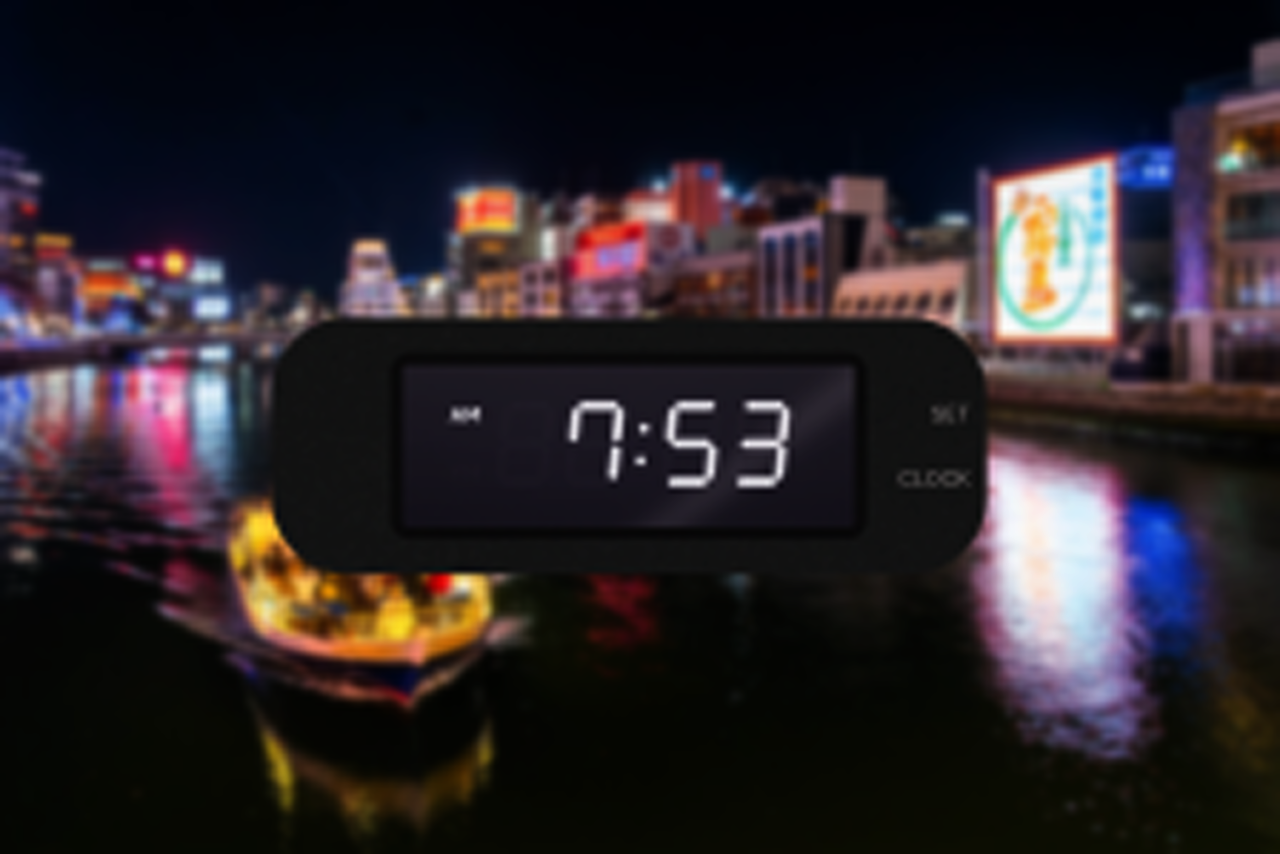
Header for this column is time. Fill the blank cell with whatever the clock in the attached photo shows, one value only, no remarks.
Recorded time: 7:53
